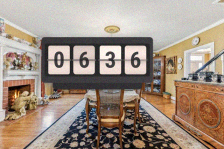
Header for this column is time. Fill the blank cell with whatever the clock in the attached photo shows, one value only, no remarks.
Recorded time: 6:36
